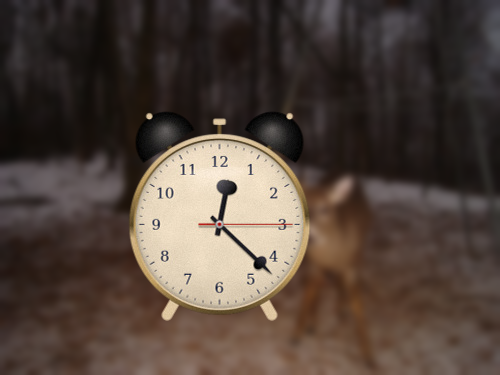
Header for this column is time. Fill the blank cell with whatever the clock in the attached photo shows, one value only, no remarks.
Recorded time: 12:22:15
